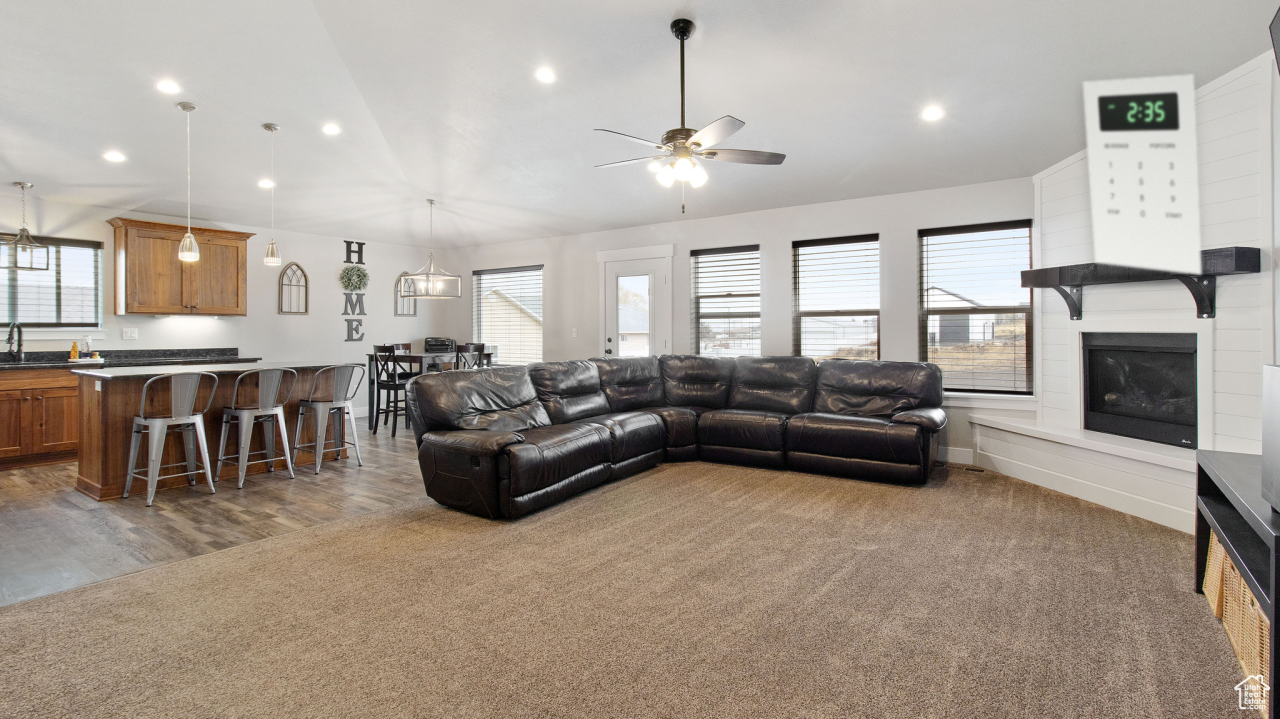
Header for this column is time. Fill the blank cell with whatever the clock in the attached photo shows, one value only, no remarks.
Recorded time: 2:35
